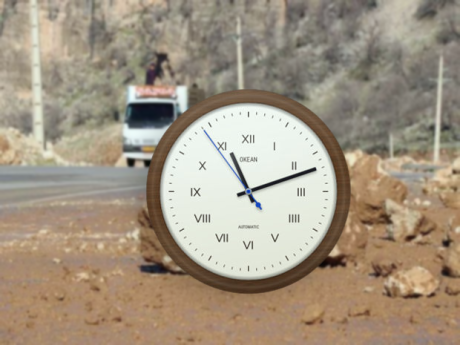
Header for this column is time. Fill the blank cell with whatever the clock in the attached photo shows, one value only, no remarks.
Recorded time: 11:11:54
